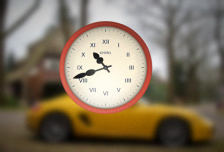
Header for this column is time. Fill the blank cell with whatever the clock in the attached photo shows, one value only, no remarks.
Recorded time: 10:42
